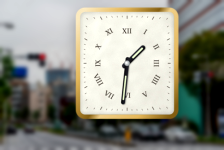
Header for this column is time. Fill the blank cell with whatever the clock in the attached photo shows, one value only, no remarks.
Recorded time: 1:31
